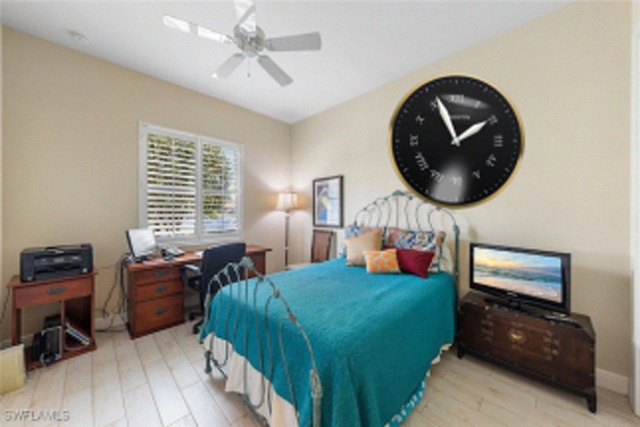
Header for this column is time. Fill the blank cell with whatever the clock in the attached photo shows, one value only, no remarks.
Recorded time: 1:56
